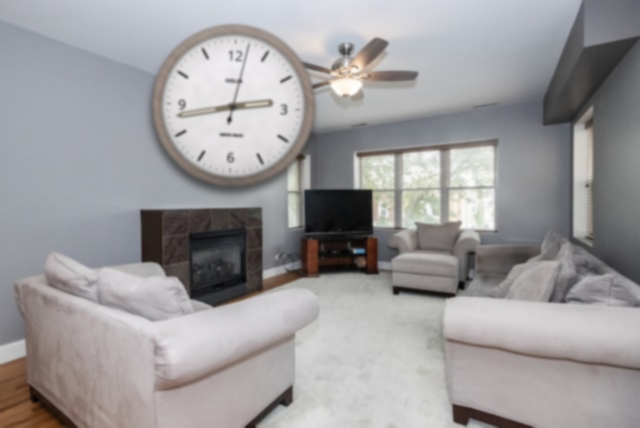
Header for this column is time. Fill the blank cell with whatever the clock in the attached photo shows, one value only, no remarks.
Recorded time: 2:43:02
